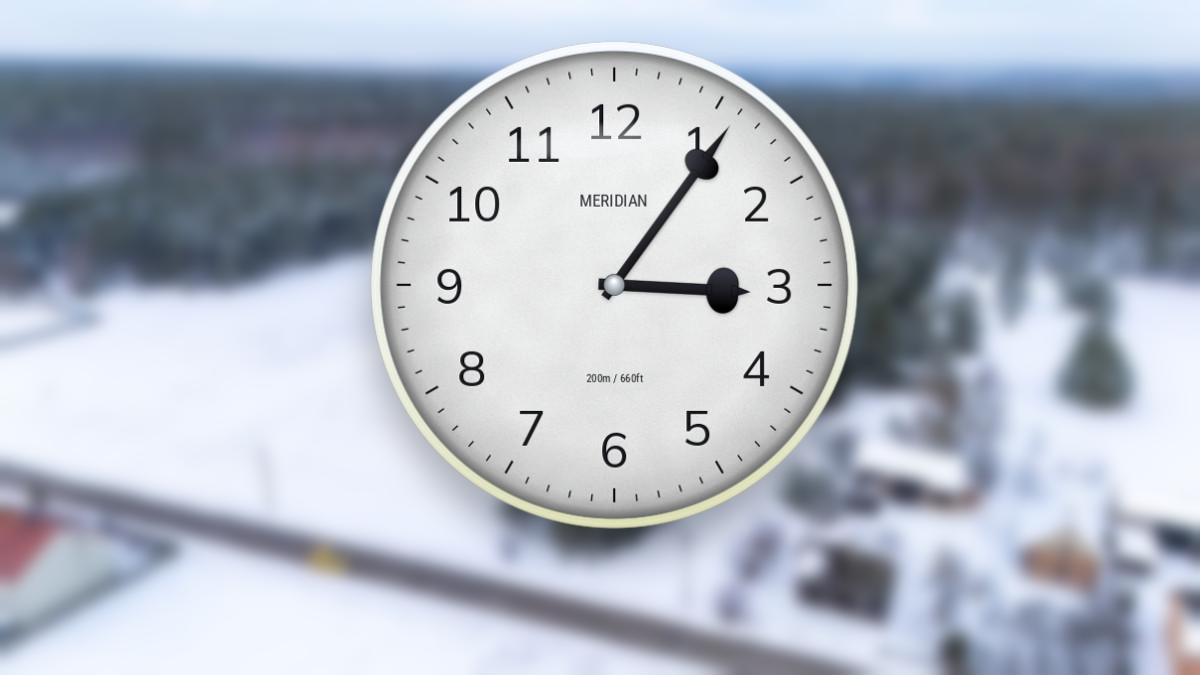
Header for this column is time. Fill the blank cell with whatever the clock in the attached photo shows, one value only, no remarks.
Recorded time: 3:06
